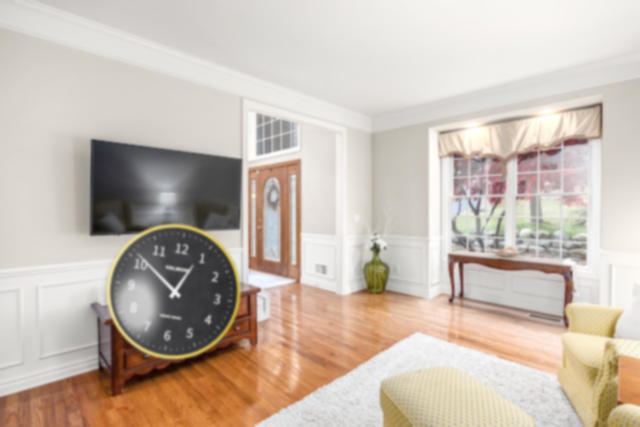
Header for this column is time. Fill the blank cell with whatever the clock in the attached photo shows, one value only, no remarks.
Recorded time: 12:51
